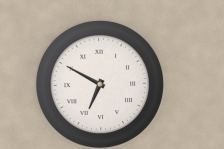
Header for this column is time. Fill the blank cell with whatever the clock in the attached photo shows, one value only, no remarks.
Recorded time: 6:50
